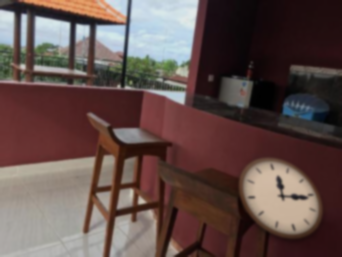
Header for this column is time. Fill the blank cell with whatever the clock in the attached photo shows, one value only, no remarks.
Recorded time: 12:16
